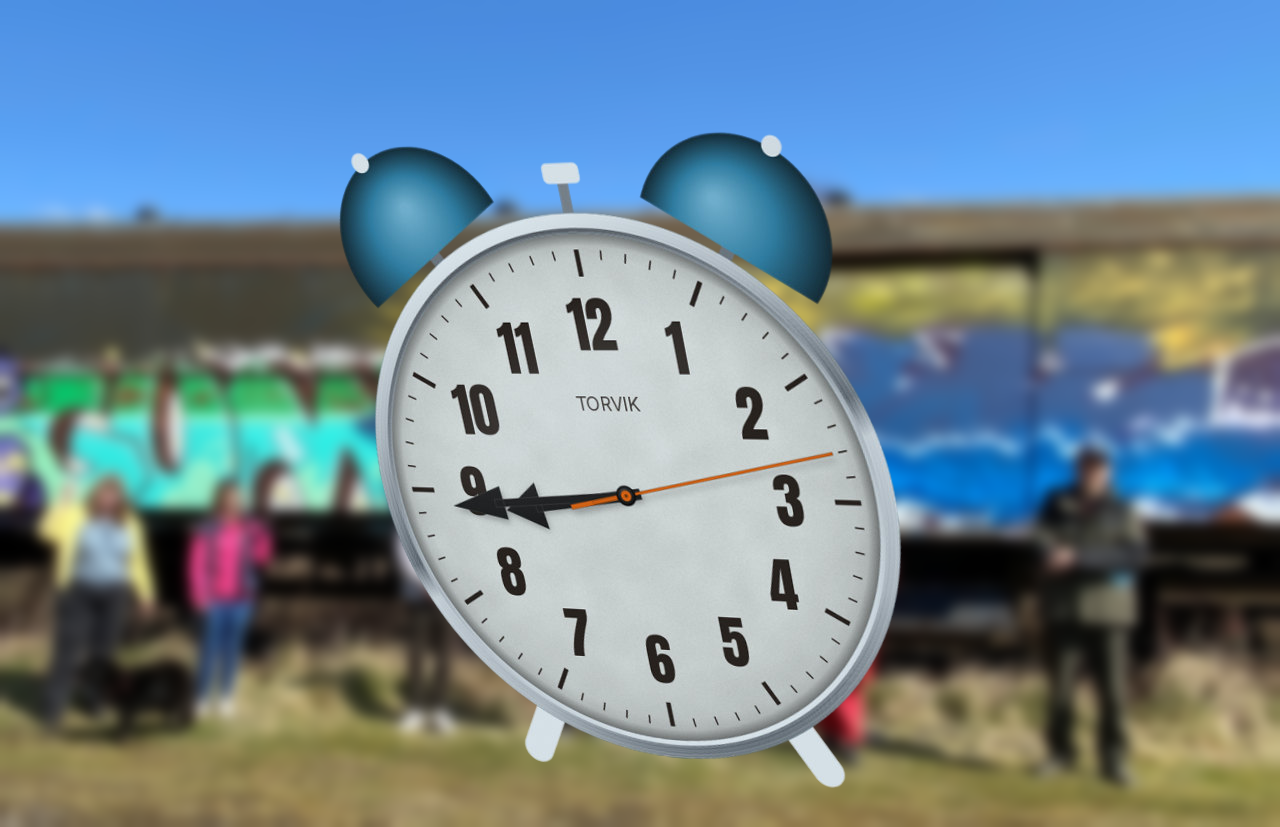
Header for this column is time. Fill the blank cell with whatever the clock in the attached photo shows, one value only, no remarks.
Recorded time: 8:44:13
